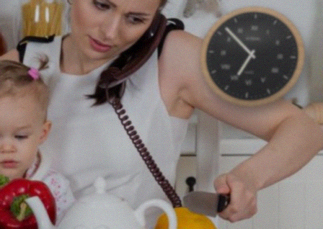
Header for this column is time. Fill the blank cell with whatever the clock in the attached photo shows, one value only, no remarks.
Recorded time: 6:52
